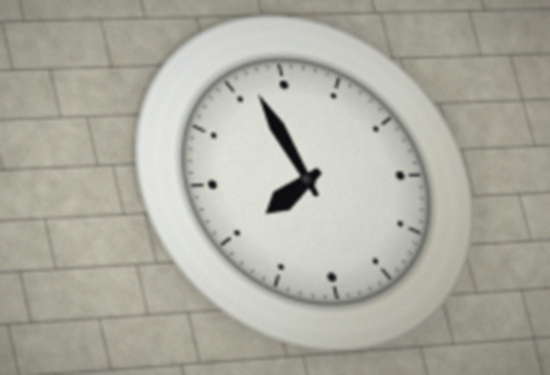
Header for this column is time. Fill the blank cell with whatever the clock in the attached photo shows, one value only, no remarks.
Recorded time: 7:57
